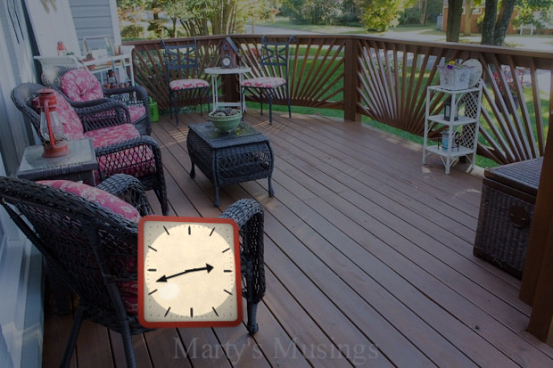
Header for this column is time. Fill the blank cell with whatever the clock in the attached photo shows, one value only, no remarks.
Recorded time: 2:42
